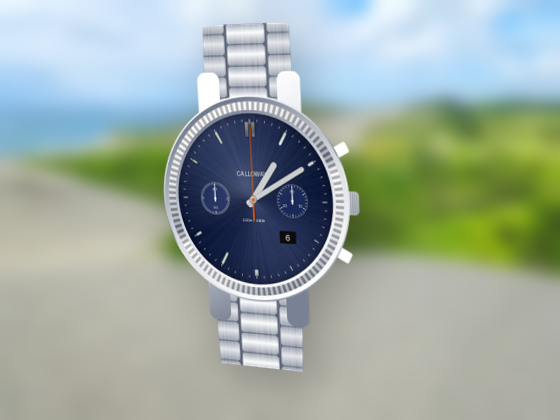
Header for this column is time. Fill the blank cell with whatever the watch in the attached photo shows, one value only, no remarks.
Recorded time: 1:10
